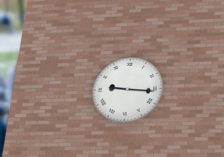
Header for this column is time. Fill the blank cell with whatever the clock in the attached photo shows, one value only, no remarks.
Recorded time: 9:16
